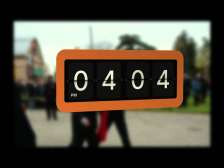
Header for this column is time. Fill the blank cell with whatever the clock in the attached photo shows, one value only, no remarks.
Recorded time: 4:04
